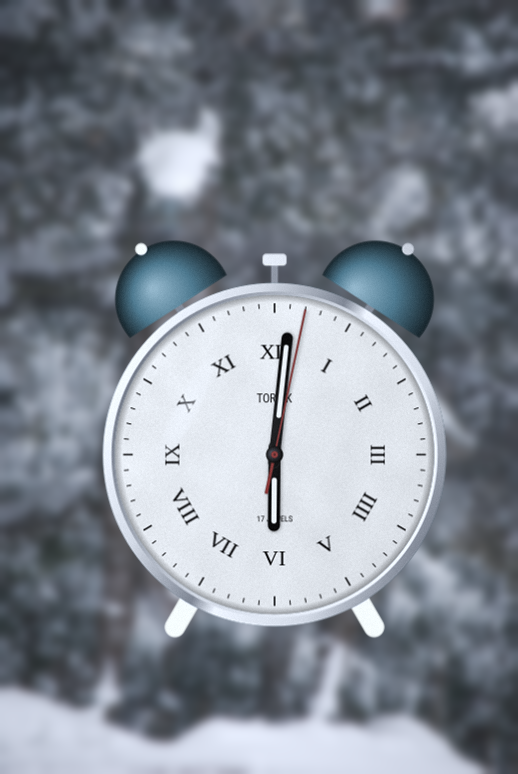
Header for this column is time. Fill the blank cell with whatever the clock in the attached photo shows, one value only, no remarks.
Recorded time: 6:01:02
